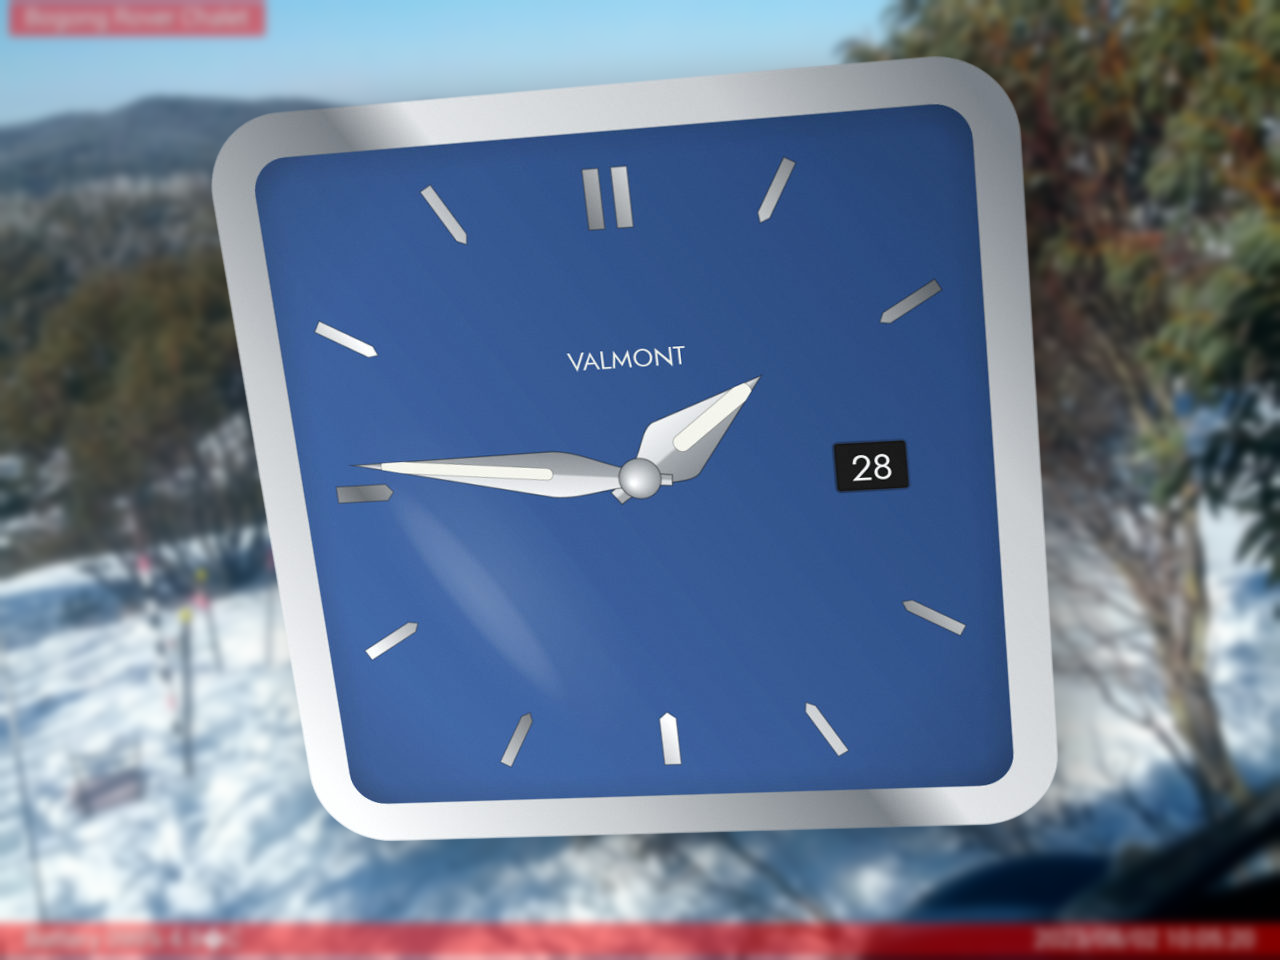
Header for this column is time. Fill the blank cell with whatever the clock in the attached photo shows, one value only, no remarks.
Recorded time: 1:46
